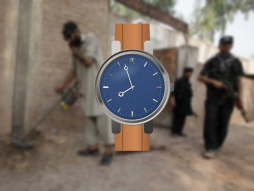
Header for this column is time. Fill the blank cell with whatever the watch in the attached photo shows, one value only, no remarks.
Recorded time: 7:57
